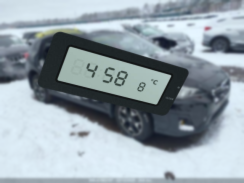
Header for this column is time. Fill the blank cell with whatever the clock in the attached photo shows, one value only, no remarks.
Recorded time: 4:58
